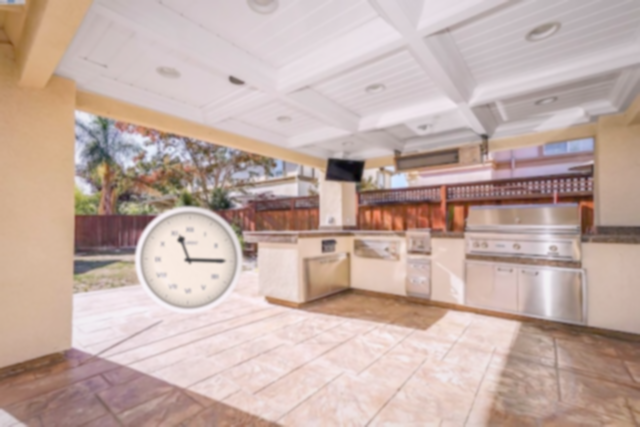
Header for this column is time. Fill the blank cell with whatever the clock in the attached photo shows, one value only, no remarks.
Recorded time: 11:15
